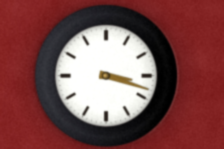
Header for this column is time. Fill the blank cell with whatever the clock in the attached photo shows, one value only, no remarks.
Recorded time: 3:18
